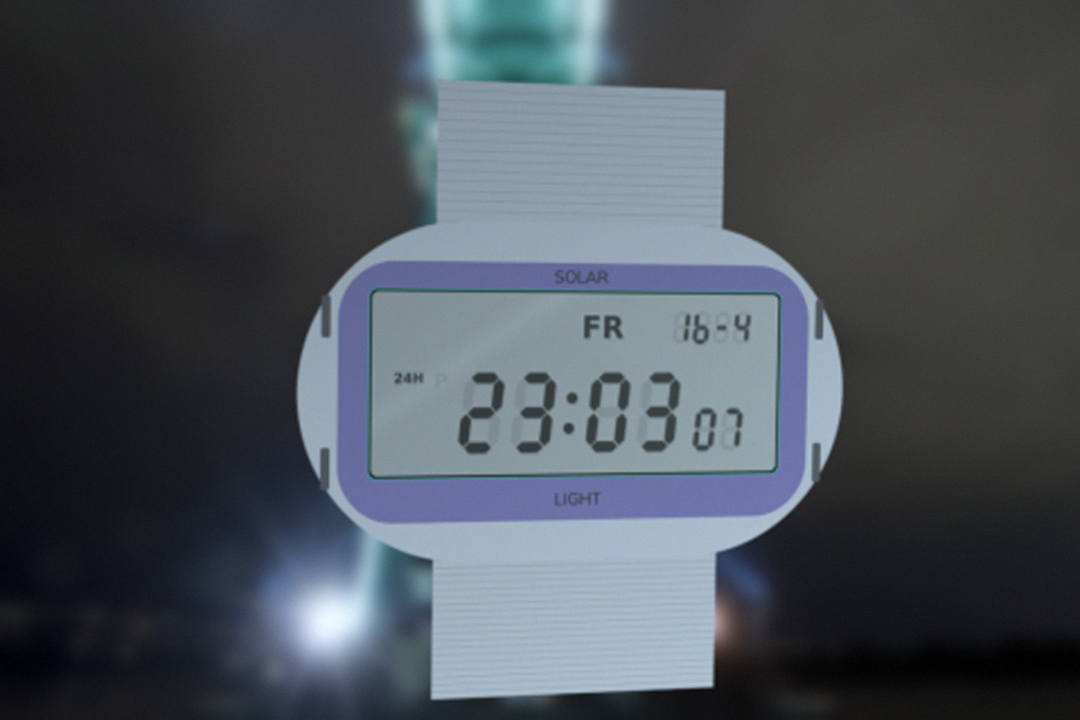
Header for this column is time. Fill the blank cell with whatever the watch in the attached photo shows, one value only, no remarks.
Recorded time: 23:03:07
